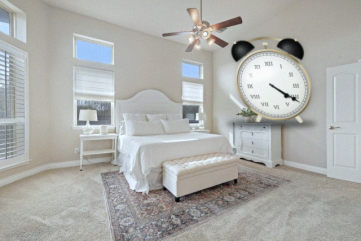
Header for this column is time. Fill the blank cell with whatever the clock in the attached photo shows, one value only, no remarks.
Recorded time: 4:21
